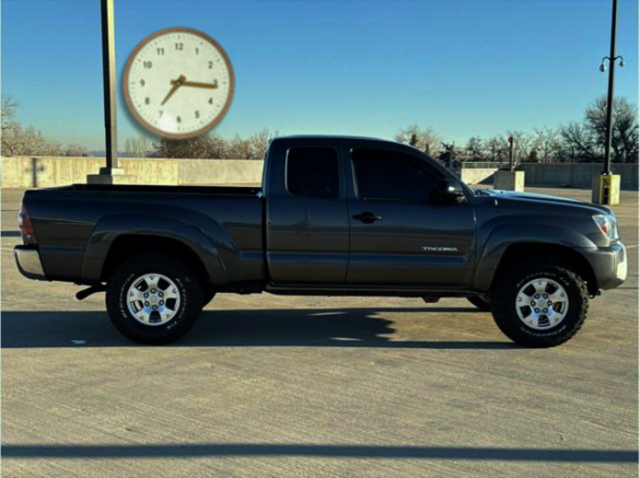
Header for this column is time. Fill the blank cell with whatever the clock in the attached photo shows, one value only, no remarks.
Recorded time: 7:16
